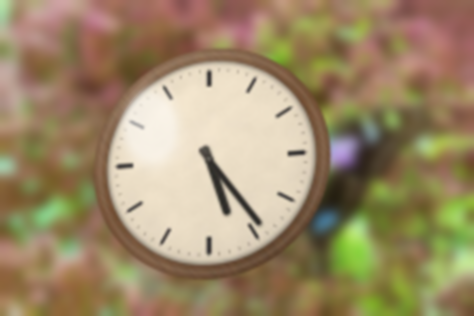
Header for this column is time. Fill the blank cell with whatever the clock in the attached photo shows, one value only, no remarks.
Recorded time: 5:24
